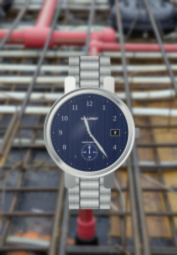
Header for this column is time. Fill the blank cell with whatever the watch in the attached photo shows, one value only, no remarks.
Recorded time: 11:24
